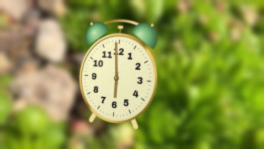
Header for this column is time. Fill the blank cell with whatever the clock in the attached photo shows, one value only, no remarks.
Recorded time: 5:59
